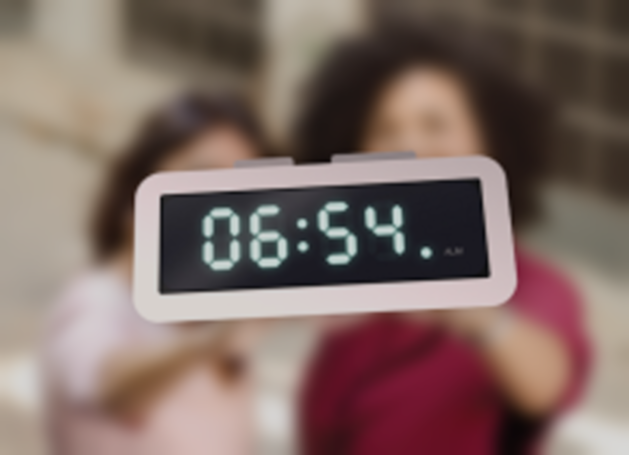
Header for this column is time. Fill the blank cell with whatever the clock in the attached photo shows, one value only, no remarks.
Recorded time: 6:54
